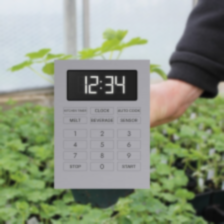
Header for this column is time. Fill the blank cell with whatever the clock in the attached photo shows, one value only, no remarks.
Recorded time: 12:34
